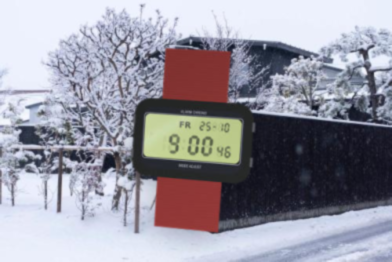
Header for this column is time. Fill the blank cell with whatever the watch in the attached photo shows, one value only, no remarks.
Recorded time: 9:00:46
